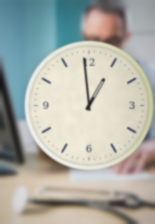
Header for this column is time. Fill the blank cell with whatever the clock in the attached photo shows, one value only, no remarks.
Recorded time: 12:59
